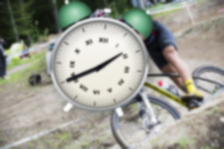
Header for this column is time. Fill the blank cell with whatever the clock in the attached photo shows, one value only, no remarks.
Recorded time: 1:40
